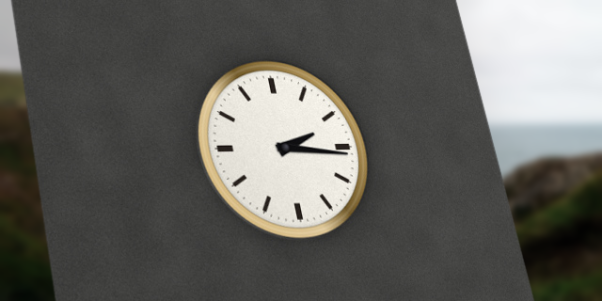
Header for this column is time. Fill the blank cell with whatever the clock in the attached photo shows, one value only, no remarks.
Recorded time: 2:16
